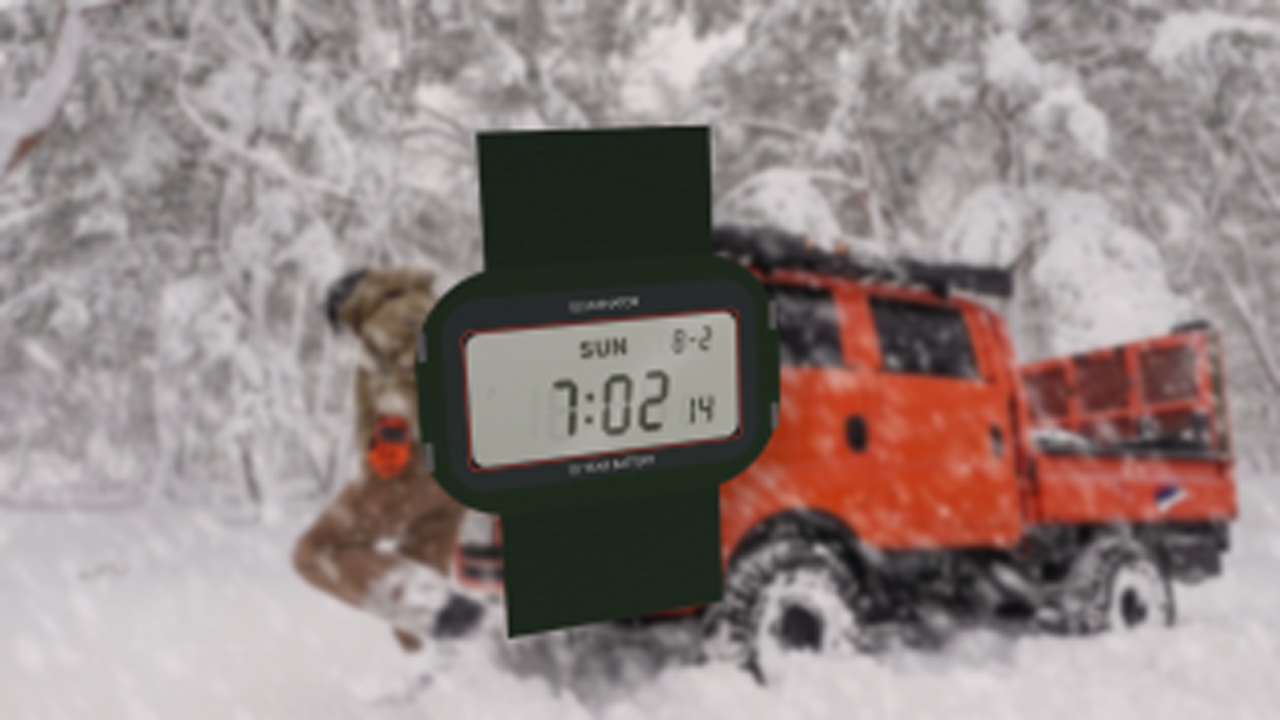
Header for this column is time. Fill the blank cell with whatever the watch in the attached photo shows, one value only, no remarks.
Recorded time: 7:02:14
